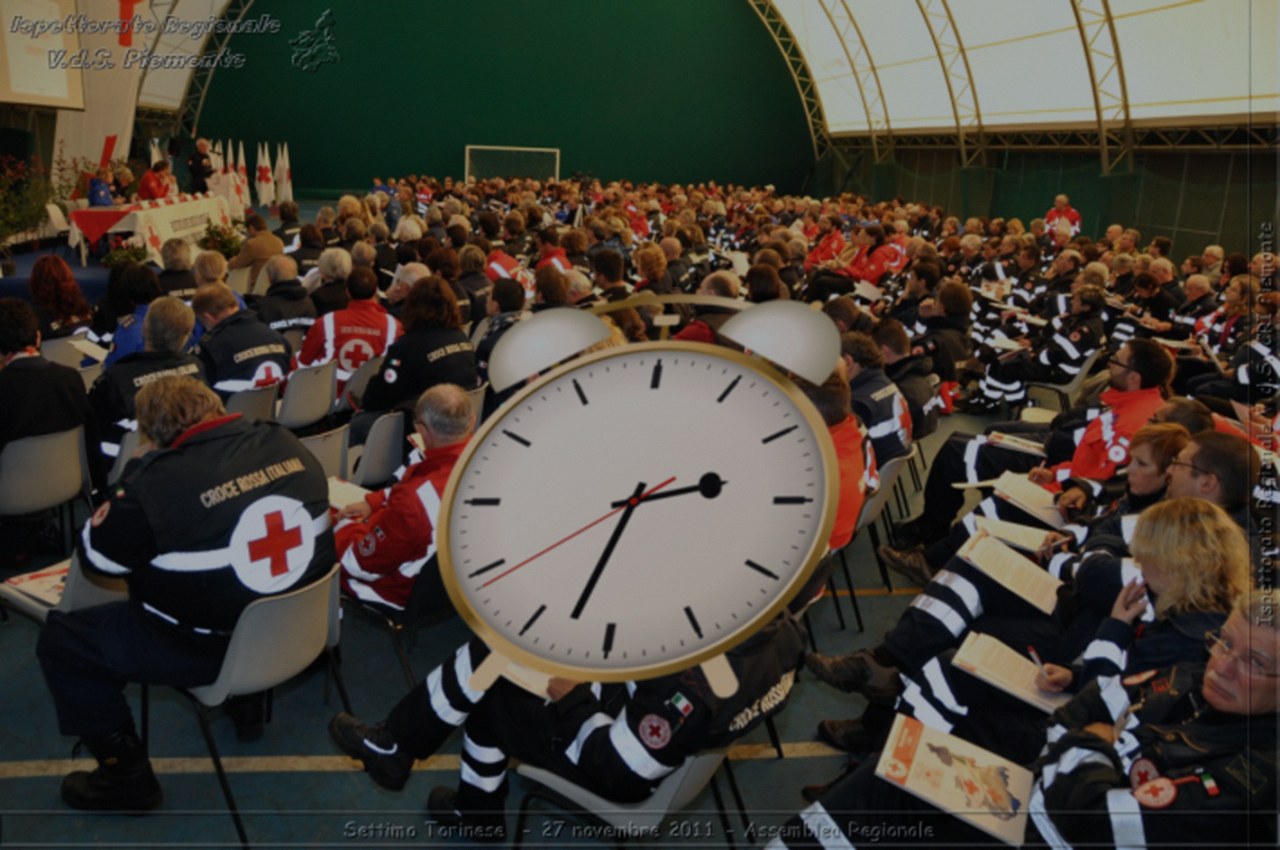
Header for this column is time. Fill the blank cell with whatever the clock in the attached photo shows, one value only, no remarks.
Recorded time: 2:32:39
